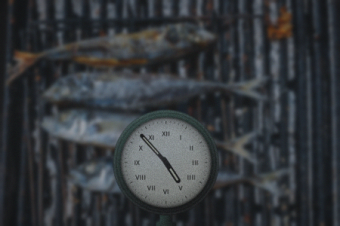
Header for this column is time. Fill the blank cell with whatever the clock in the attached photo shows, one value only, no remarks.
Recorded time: 4:53
